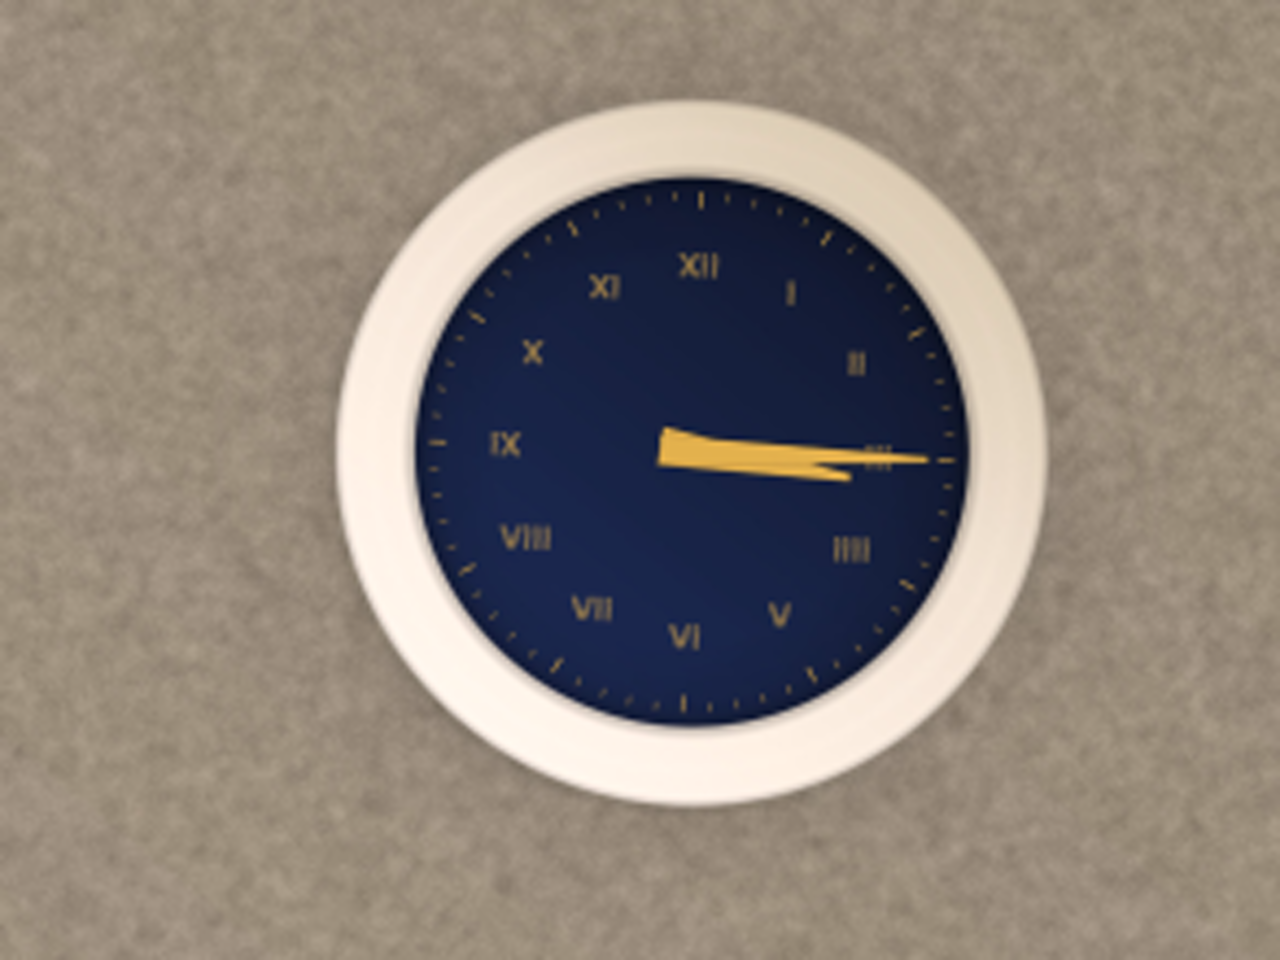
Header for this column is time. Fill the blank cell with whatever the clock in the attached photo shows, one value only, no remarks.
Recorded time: 3:15
